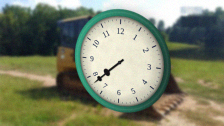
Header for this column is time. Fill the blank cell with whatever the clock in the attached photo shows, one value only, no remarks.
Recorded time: 7:38
